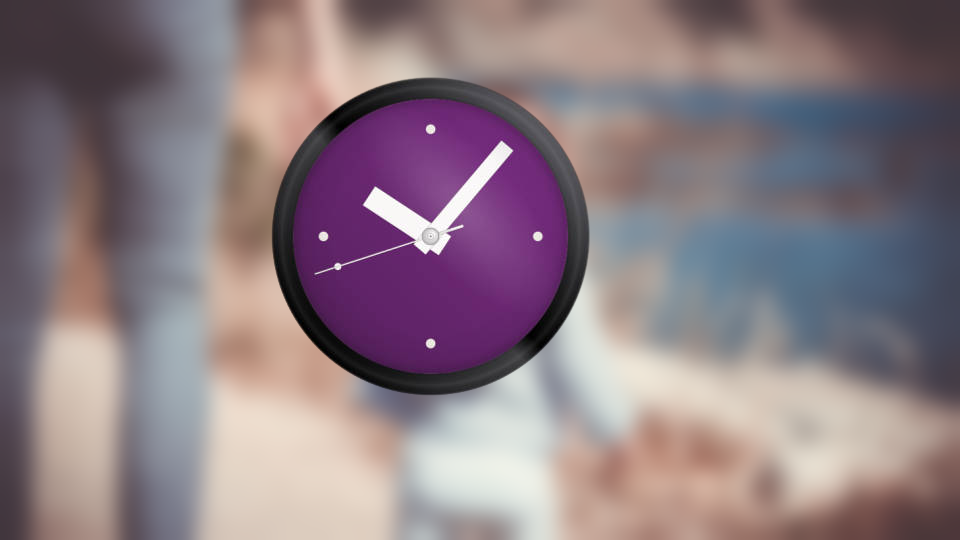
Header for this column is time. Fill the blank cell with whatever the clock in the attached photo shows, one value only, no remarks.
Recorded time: 10:06:42
